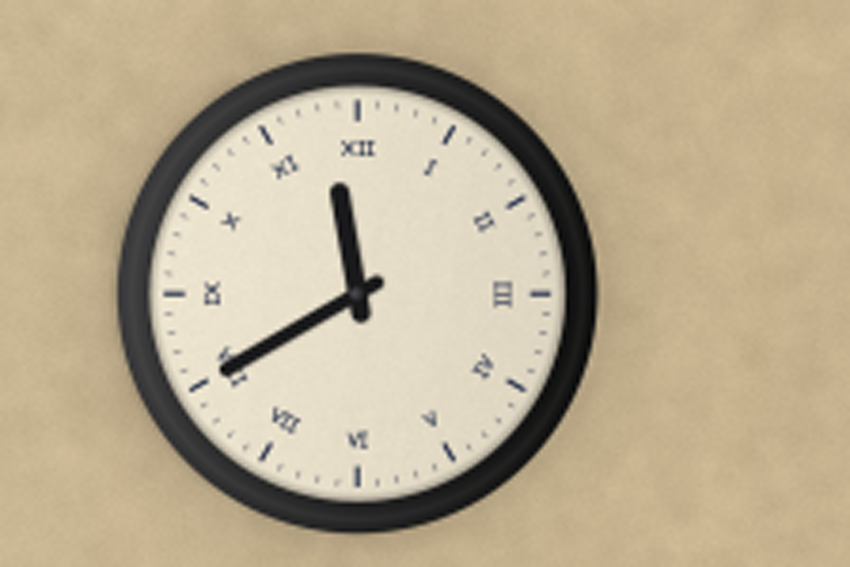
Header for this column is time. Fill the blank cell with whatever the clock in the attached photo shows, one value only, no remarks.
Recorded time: 11:40
